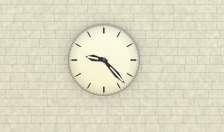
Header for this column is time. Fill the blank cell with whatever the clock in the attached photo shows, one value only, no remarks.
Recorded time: 9:23
